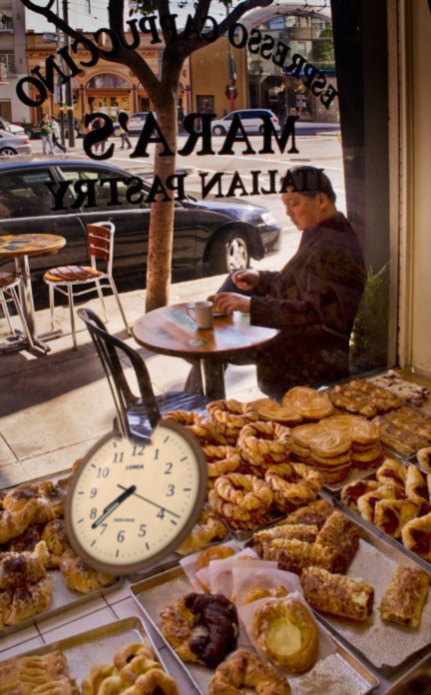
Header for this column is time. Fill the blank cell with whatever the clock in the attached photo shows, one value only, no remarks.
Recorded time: 7:37:19
